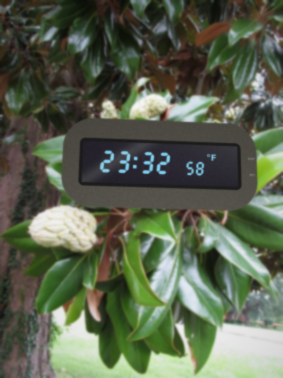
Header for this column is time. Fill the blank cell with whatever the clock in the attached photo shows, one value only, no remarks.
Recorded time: 23:32
